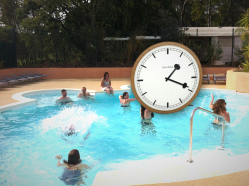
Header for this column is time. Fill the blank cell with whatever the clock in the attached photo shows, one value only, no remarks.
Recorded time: 1:19
